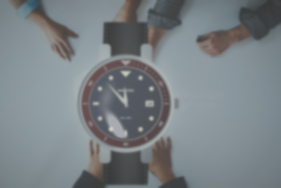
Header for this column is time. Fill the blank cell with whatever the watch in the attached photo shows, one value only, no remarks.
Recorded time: 11:53
